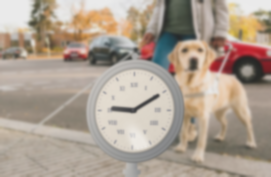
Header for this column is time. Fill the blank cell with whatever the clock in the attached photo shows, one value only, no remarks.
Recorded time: 9:10
